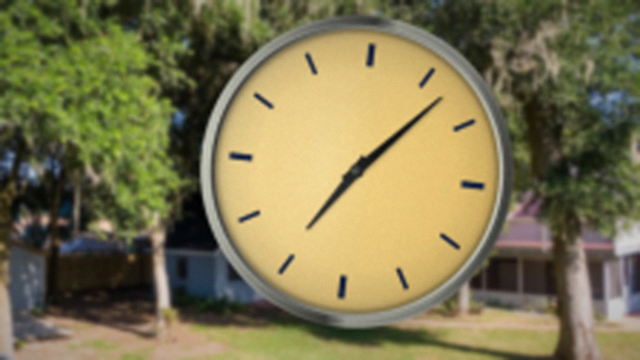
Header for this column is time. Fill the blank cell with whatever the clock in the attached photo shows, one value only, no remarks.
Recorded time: 7:07
